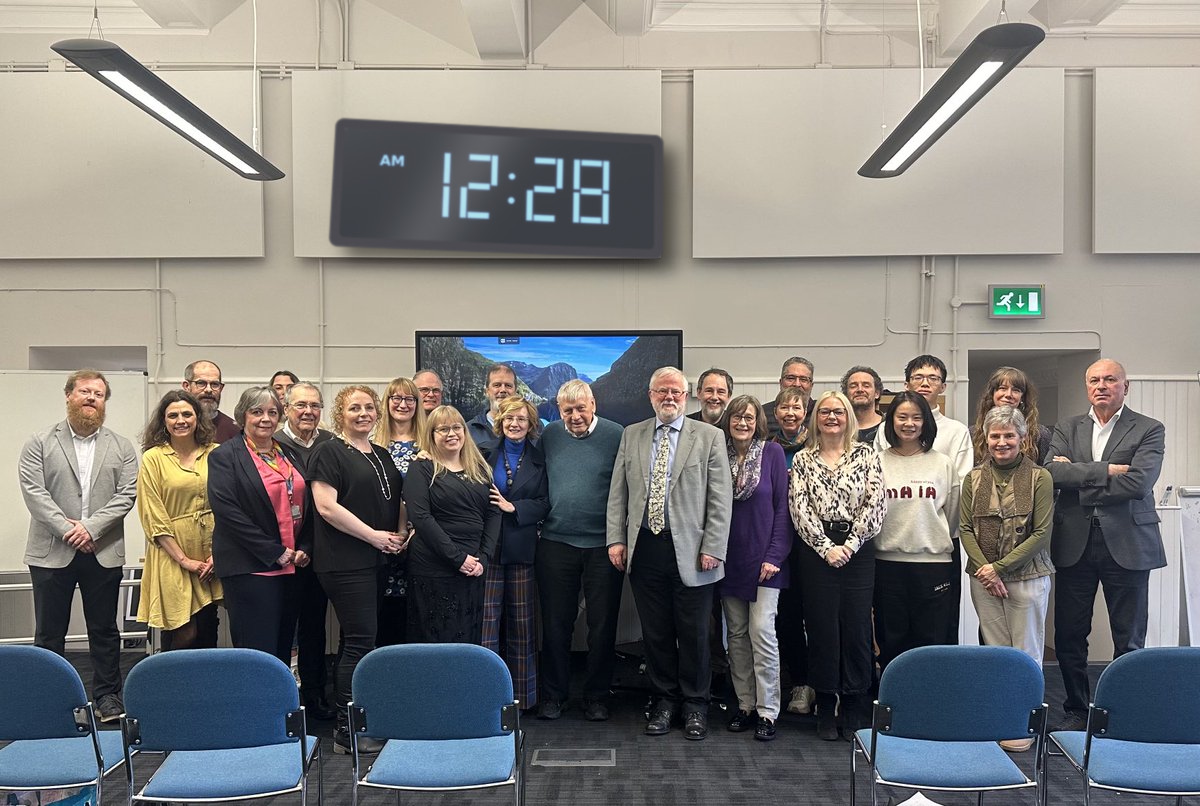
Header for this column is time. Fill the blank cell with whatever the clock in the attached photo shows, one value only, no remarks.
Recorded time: 12:28
